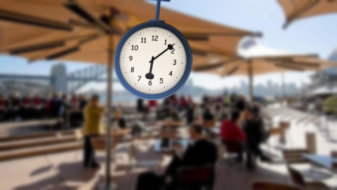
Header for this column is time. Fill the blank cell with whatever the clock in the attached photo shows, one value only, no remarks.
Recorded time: 6:08
